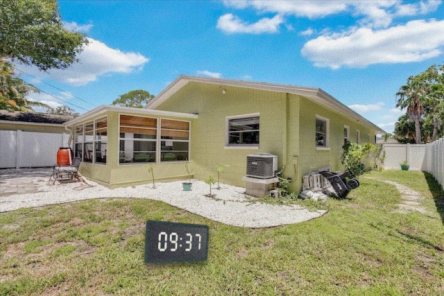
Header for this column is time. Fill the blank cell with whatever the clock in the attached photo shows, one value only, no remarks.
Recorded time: 9:37
